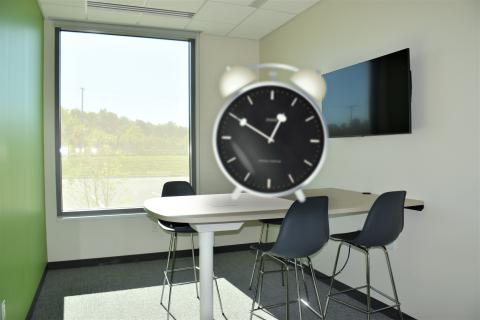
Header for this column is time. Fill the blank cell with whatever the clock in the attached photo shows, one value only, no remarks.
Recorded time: 12:50
